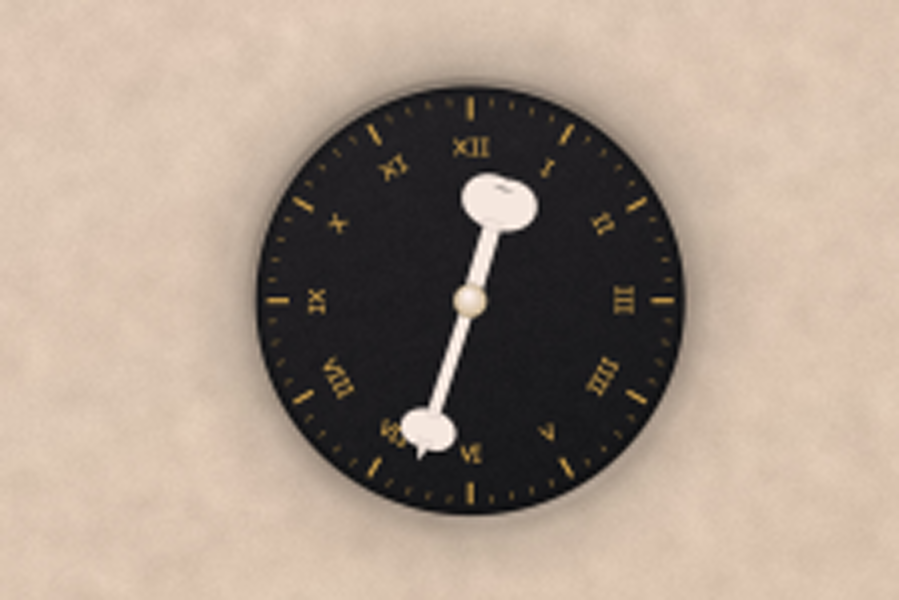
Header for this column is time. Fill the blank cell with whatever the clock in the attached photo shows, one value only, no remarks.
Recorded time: 12:33
